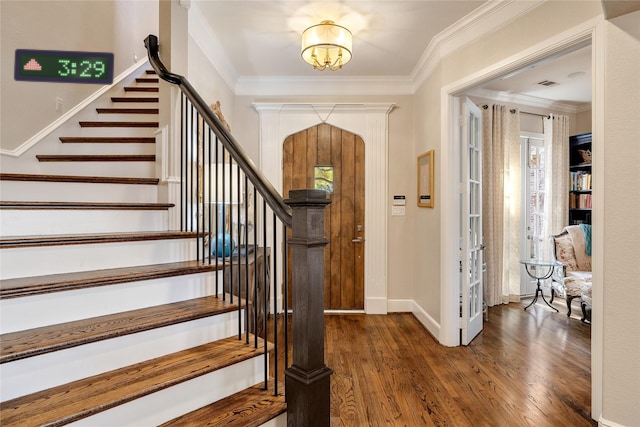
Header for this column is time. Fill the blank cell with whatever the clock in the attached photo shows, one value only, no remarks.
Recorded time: 3:29
